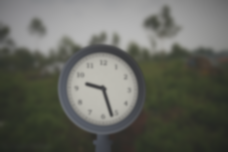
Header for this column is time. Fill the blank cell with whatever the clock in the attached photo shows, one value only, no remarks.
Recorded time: 9:27
